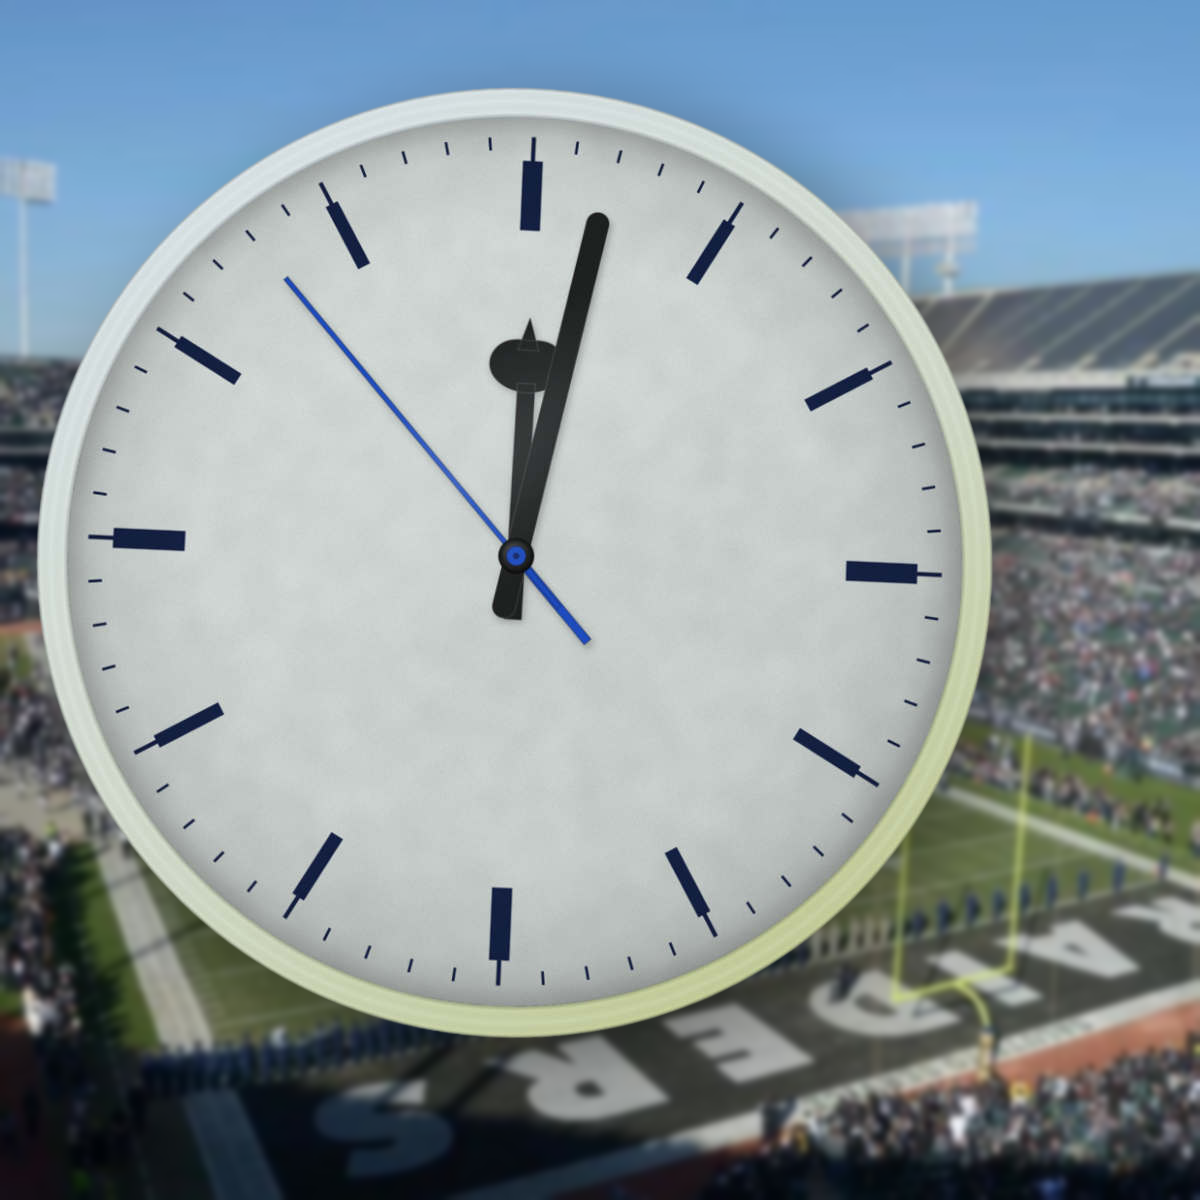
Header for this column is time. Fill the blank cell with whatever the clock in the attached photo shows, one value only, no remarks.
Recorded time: 12:01:53
